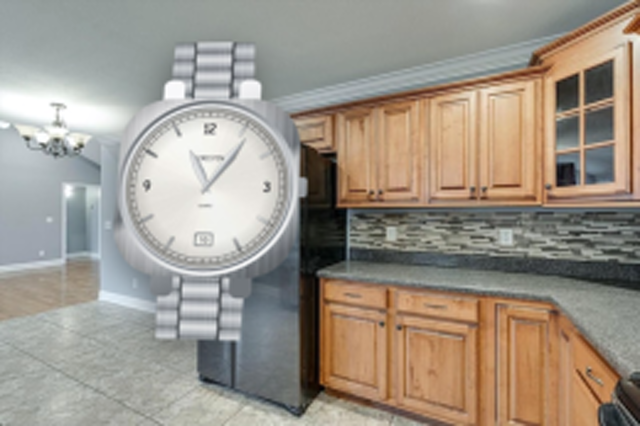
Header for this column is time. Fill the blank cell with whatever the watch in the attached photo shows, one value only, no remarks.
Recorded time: 11:06
